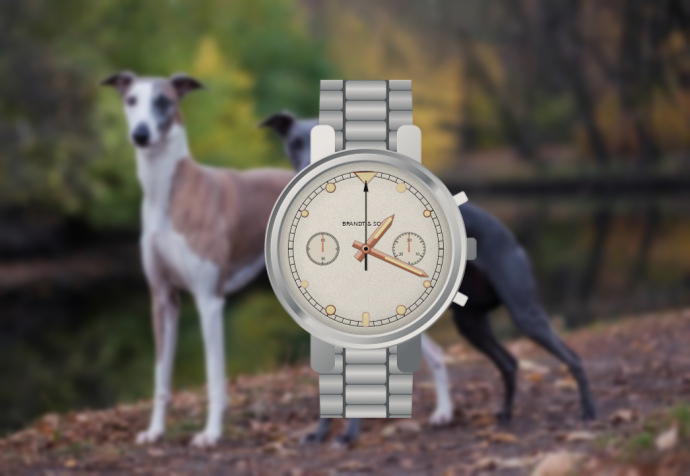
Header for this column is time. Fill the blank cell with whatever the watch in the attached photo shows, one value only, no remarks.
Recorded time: 1:19
